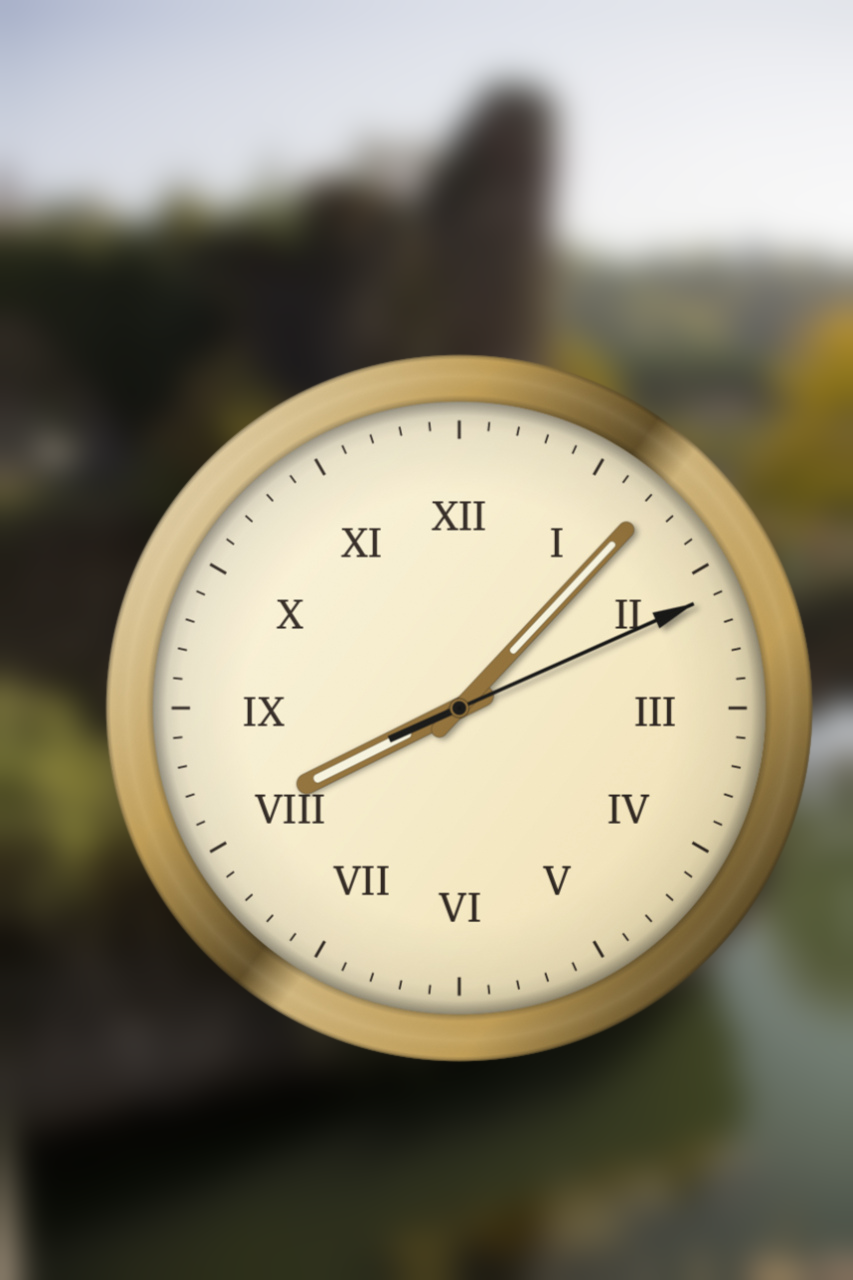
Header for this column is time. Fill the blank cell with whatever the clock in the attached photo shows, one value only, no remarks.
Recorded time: 8:07:11
